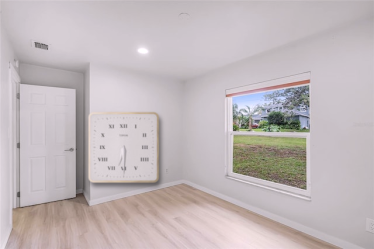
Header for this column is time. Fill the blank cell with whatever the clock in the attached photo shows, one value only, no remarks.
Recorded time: 6:30
